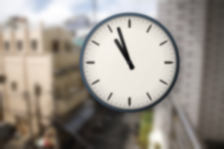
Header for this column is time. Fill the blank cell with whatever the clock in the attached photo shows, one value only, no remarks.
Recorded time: 10:57
